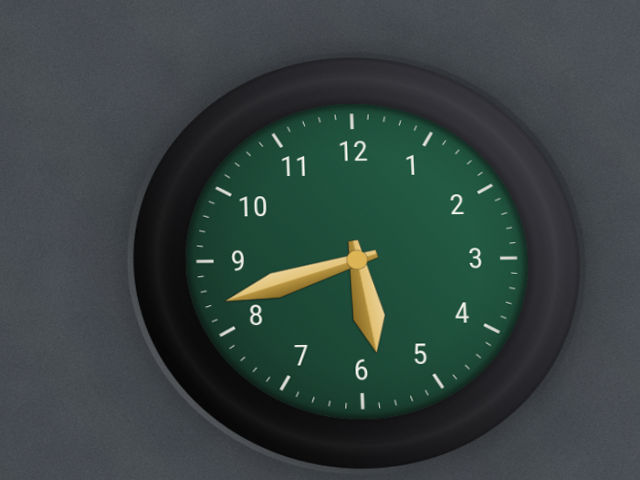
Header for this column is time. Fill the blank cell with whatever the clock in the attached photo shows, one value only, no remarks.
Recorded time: 5:42
